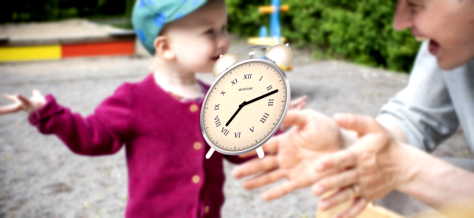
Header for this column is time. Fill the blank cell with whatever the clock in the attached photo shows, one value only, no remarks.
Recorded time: 7:12
